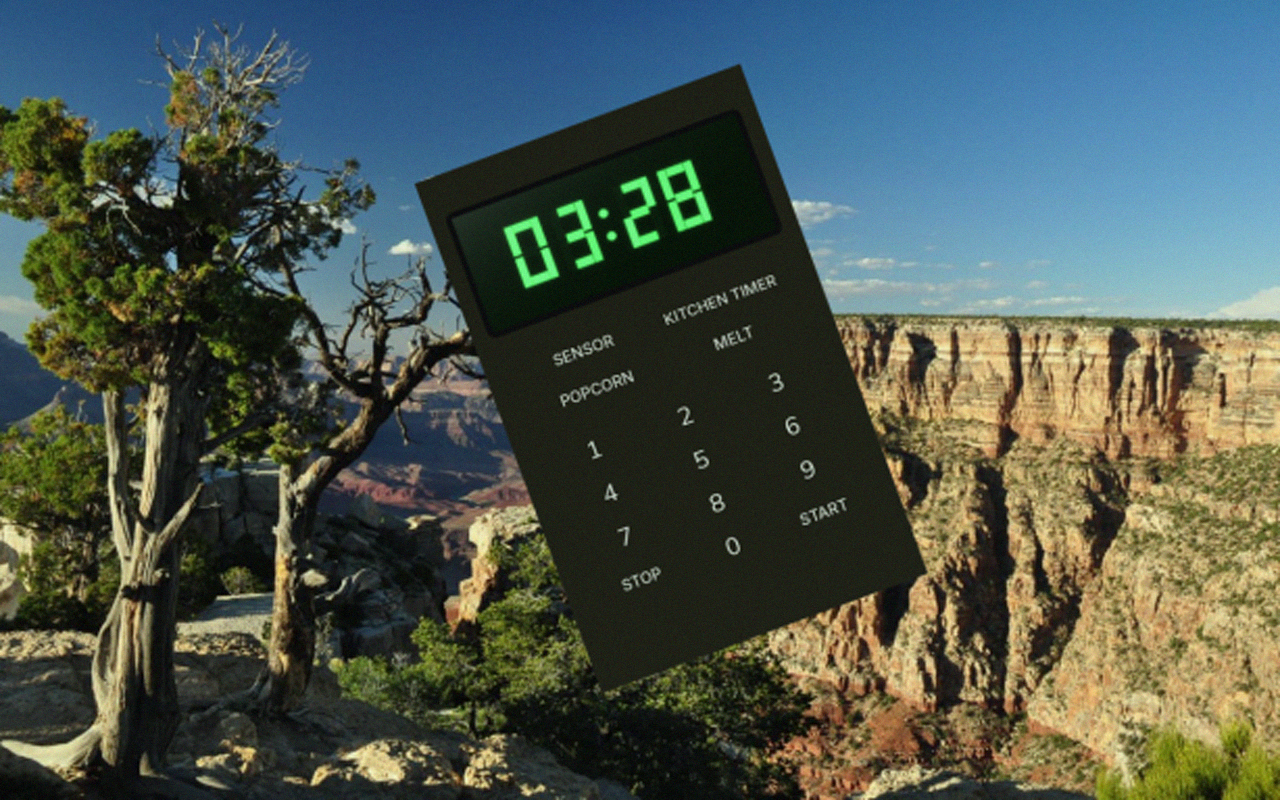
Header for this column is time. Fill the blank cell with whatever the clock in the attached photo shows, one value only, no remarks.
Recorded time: 3:28
